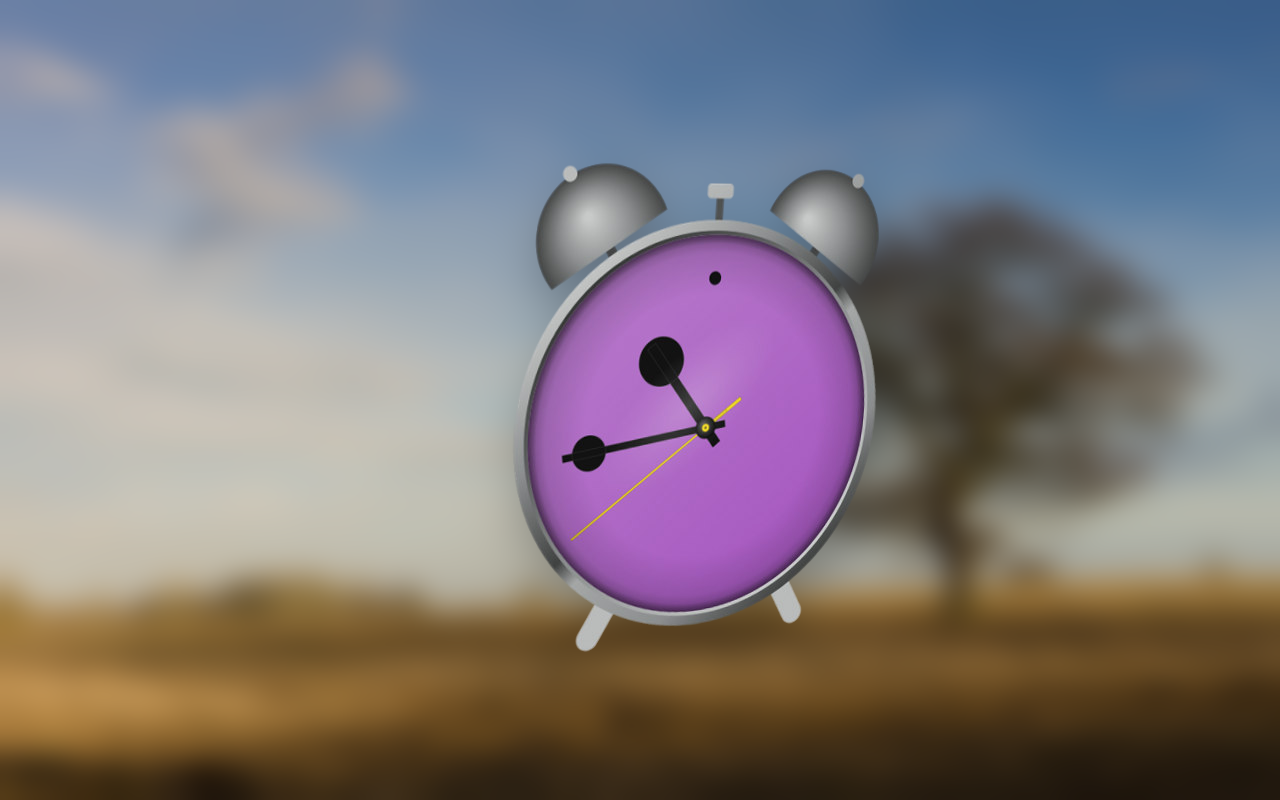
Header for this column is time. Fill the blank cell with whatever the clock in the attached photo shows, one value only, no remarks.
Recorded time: 10:43:39
